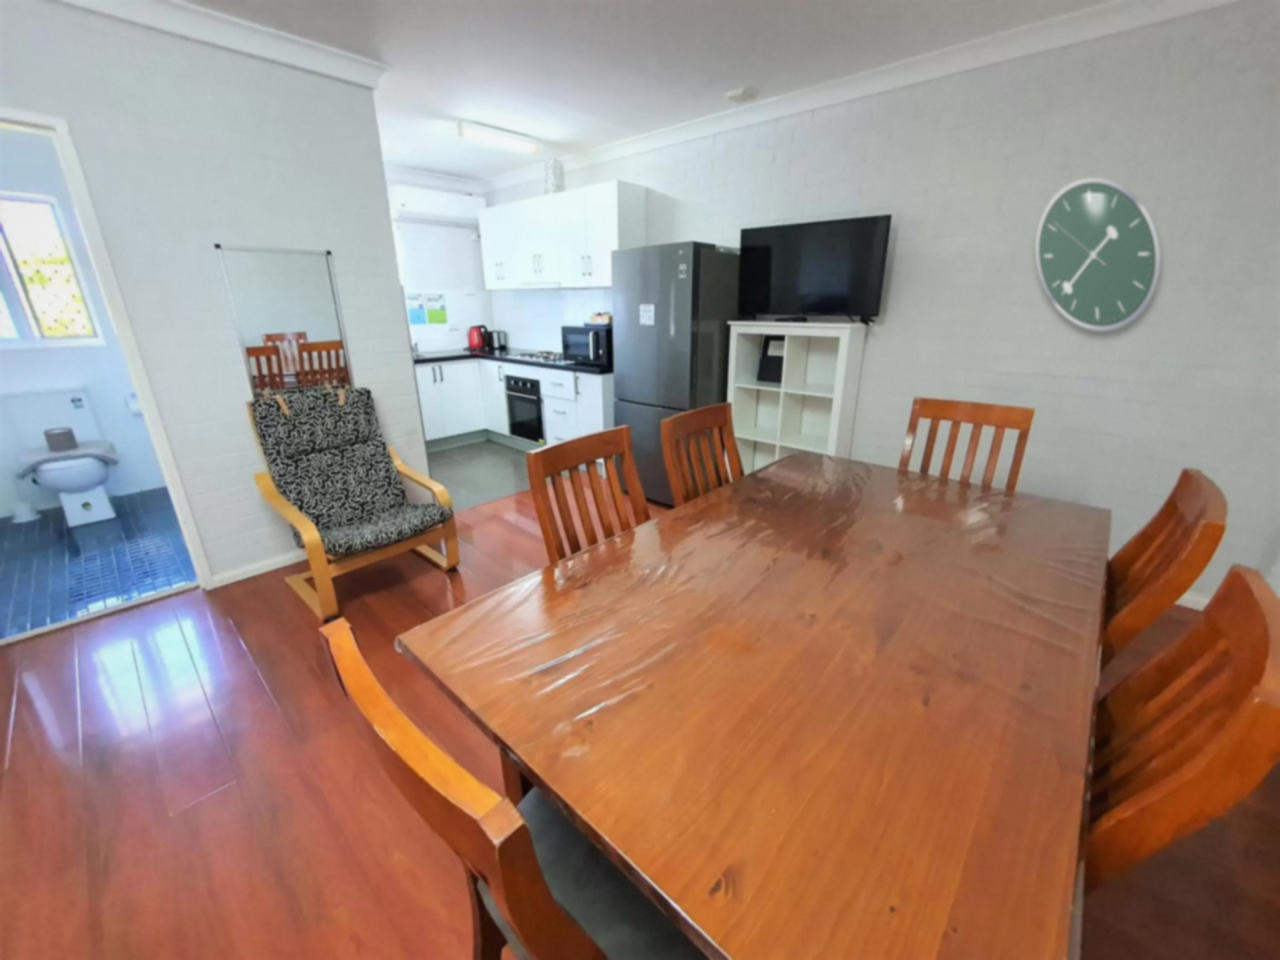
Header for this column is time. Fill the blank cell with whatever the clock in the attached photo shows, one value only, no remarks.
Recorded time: 1:37:51
